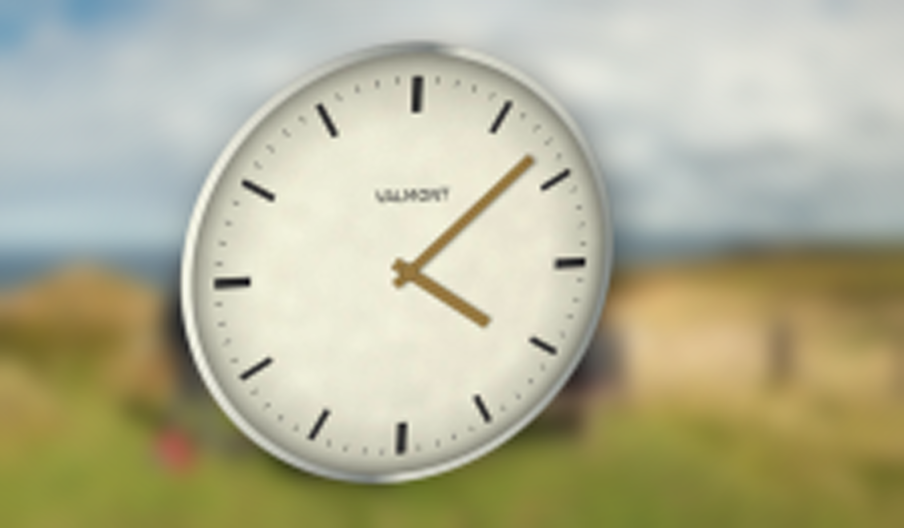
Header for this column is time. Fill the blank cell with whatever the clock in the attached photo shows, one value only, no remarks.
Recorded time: 4:08
